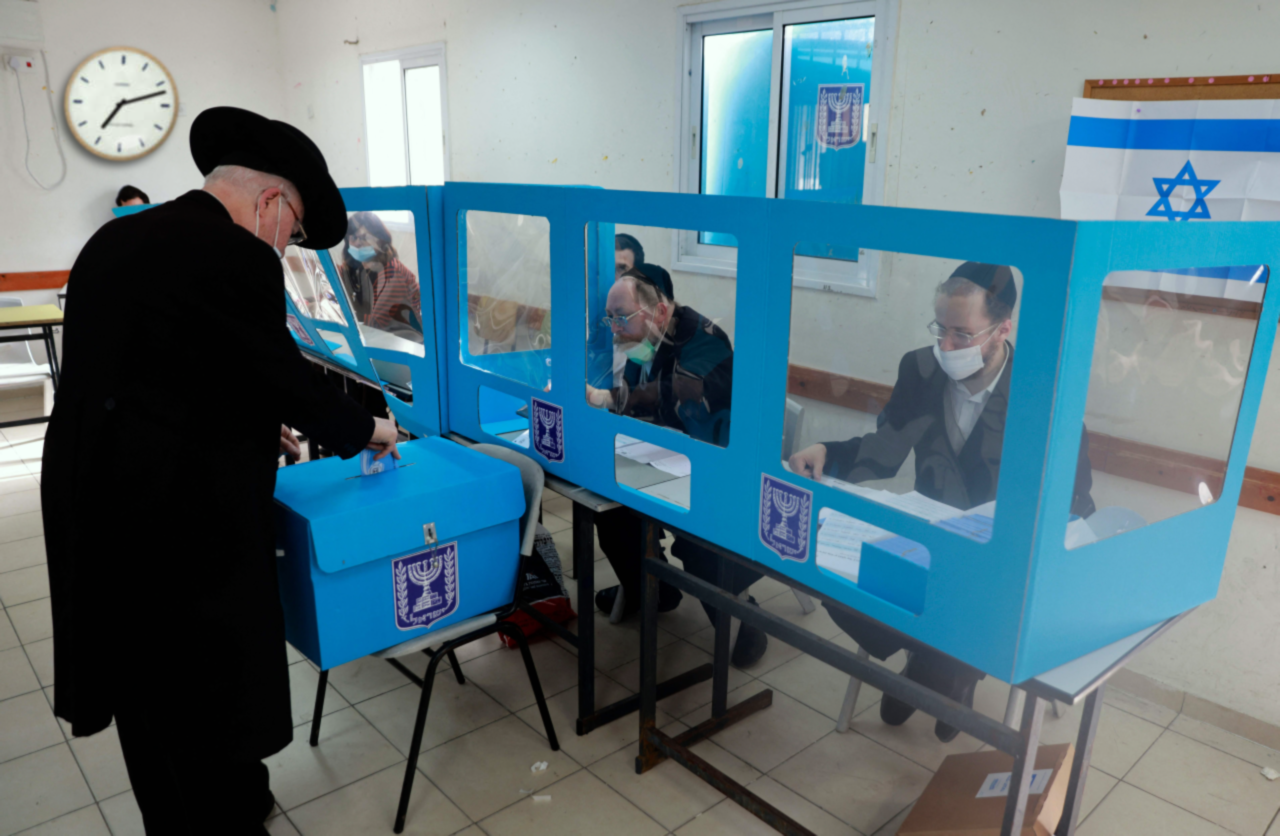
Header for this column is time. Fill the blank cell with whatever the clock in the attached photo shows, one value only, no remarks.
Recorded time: 7:12
